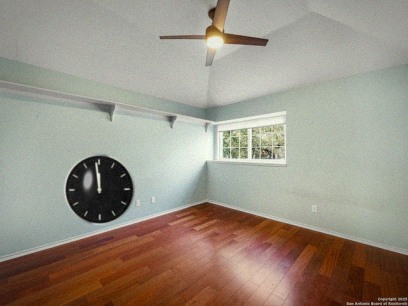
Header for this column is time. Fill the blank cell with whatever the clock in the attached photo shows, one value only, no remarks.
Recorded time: 11:59
